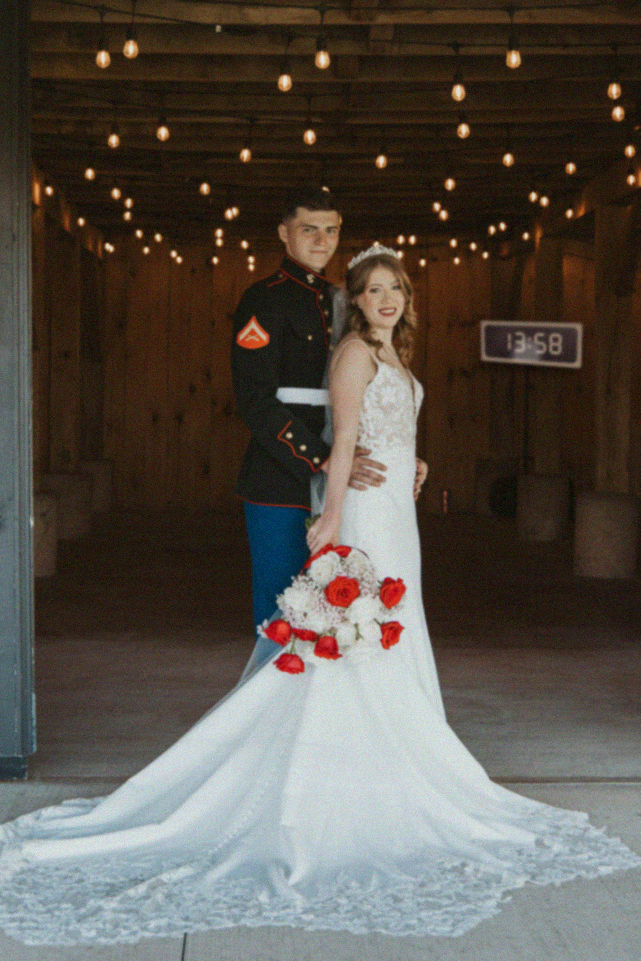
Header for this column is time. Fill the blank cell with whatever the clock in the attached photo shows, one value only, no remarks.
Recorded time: 13:58
